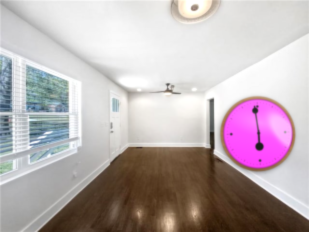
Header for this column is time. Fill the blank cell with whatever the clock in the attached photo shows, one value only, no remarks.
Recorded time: 5:59
